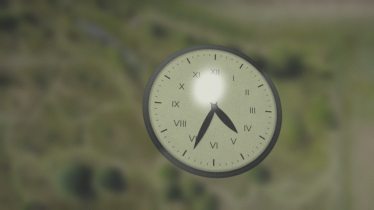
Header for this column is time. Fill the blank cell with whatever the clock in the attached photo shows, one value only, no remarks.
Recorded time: 4:34
